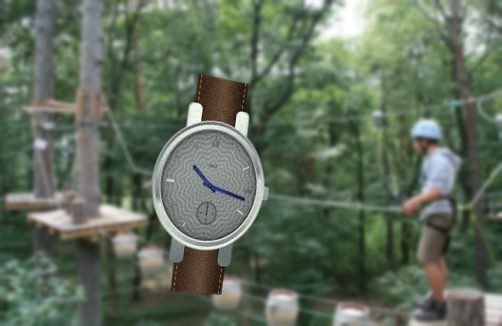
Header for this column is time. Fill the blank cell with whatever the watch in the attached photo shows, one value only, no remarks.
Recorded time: 10:17
